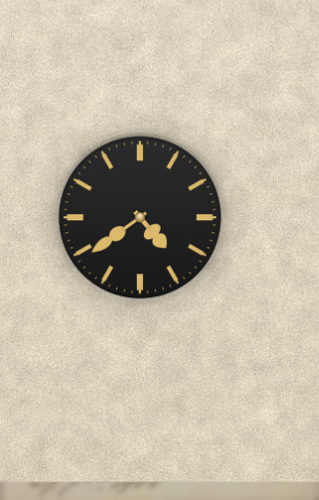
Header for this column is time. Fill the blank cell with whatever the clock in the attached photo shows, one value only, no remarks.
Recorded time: 4:39
